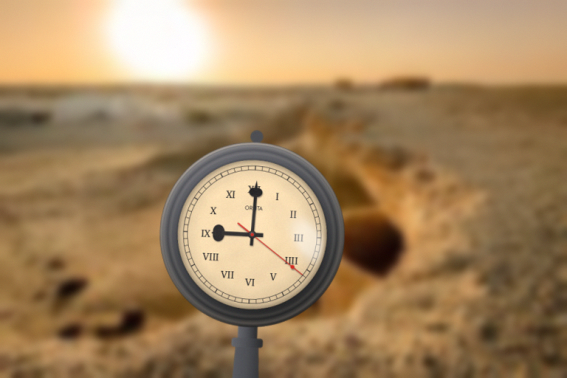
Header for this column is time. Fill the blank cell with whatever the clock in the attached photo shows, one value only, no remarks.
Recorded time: 9:00:21
